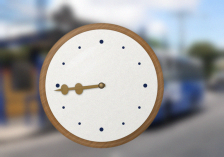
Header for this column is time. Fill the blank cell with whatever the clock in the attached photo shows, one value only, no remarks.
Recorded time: 8:44
